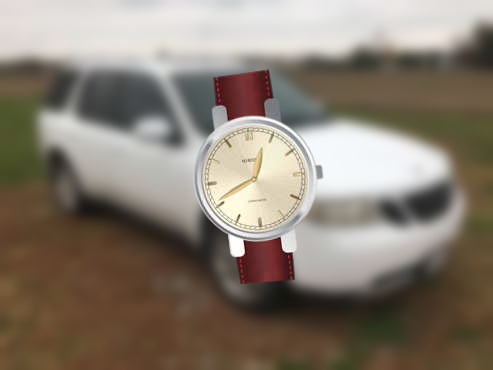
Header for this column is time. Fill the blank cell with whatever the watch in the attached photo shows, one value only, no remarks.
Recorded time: 12:41
